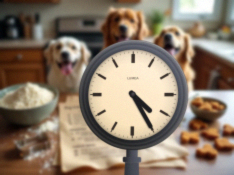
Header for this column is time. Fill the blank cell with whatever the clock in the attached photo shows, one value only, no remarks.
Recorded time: 4:25
